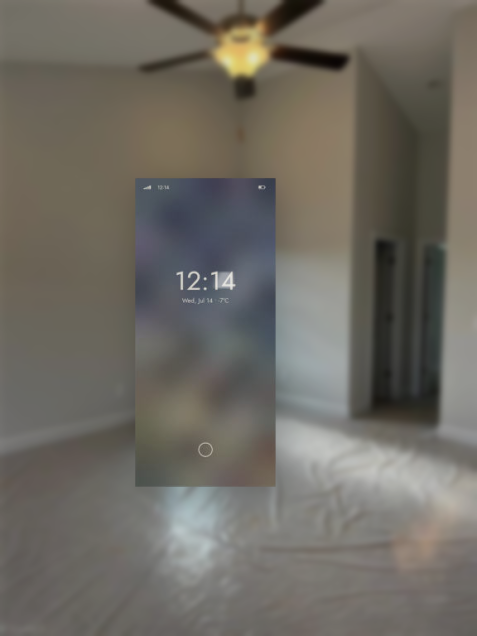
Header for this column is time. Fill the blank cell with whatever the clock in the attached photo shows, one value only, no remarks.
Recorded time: 12:14
